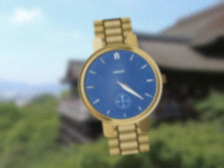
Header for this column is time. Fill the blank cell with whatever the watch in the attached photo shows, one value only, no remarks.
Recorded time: 4:22
